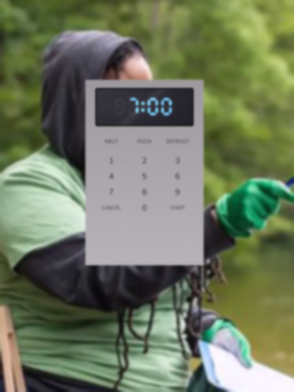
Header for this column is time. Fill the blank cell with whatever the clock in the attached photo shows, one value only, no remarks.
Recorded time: 7:00
